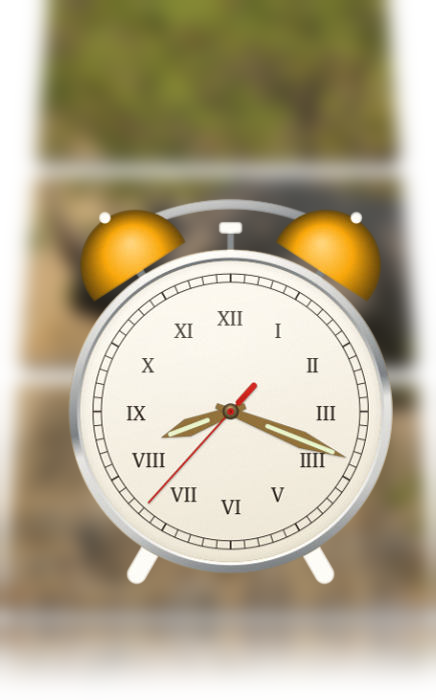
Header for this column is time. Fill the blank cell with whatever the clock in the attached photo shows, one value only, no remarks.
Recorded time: 8:18:37
